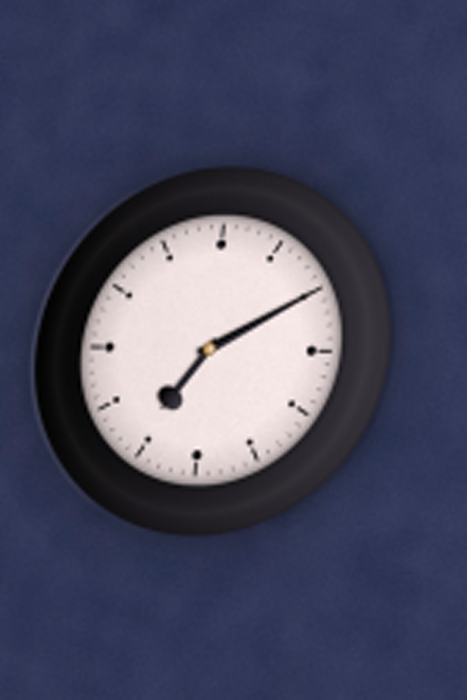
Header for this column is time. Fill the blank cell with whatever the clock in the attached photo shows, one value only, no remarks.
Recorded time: 7:10
